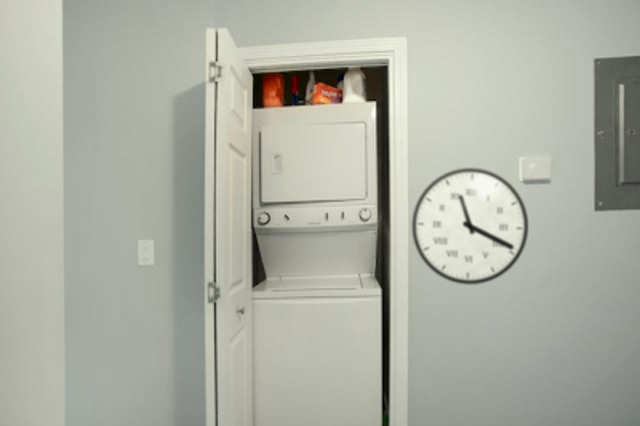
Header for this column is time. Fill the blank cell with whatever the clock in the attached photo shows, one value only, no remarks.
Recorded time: 11:19
